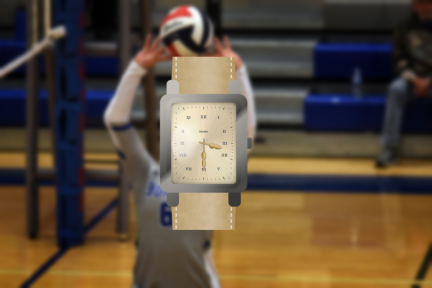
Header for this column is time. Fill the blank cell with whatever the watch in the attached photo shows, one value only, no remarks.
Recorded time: 3:30
